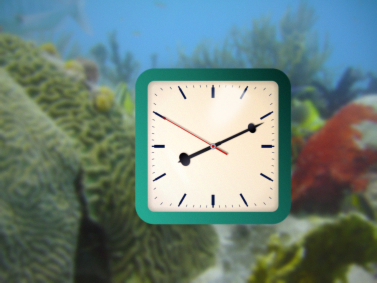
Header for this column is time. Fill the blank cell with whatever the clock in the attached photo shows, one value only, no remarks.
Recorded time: 8:10:50
